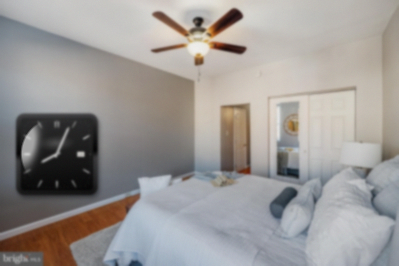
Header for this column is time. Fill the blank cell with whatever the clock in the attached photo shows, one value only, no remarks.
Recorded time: 8:04
